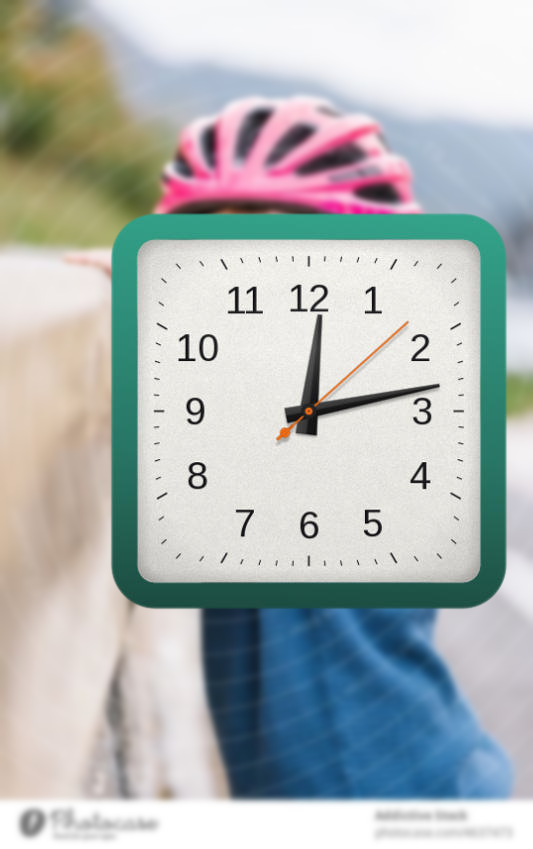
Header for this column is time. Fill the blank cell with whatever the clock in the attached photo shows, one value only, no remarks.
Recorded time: 12:13:08
